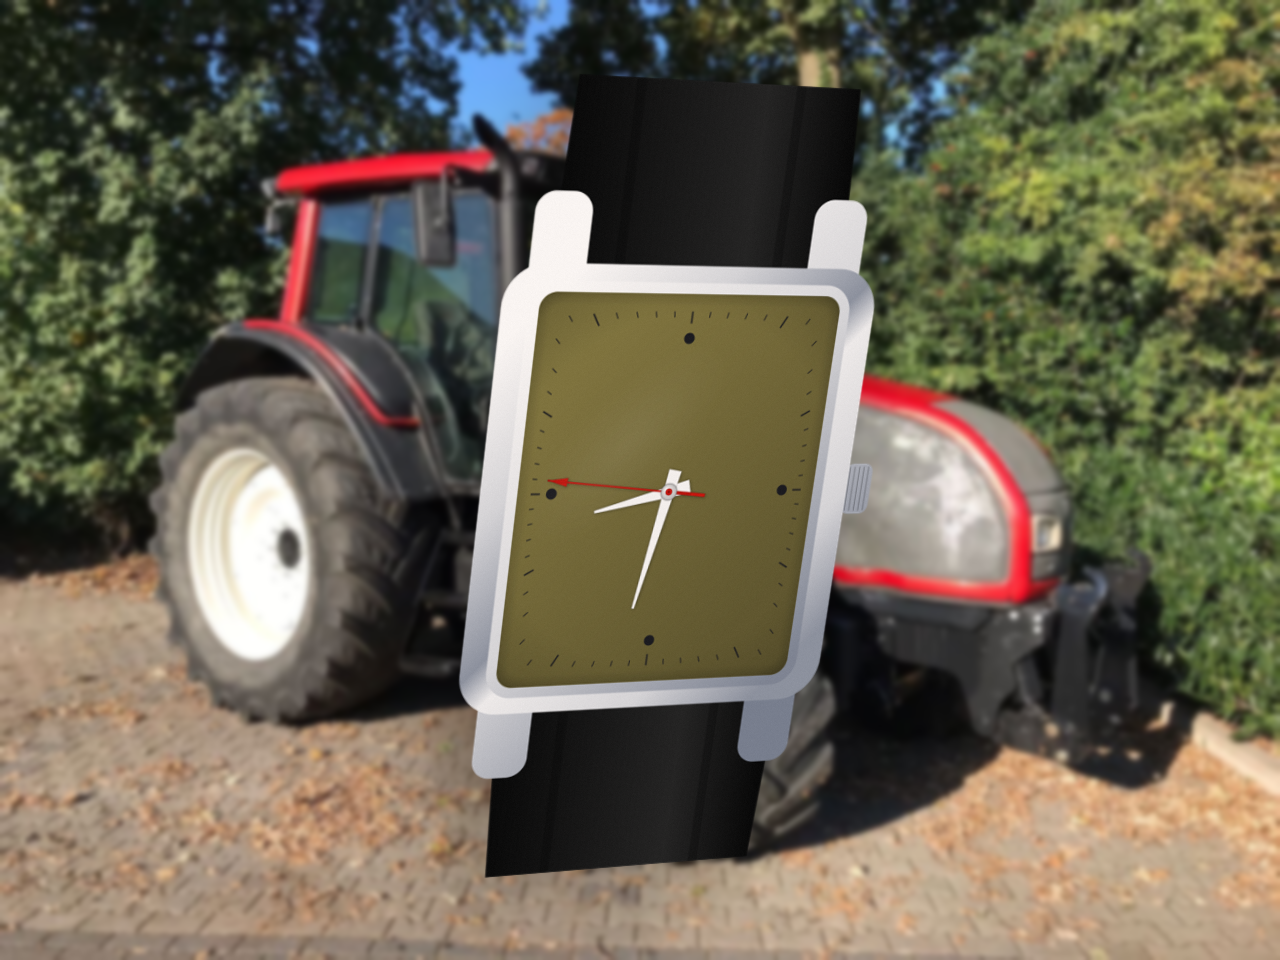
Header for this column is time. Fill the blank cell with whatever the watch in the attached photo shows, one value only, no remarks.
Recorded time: 8:31:46
